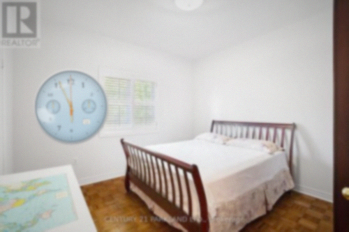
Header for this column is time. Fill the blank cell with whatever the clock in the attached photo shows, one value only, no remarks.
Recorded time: 5:56
